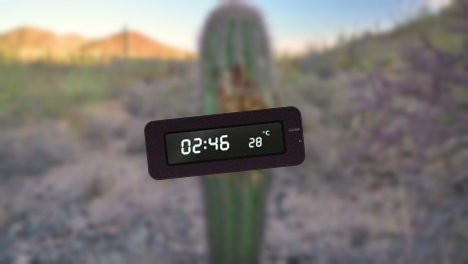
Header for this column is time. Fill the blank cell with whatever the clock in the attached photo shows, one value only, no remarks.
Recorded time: 2:46
